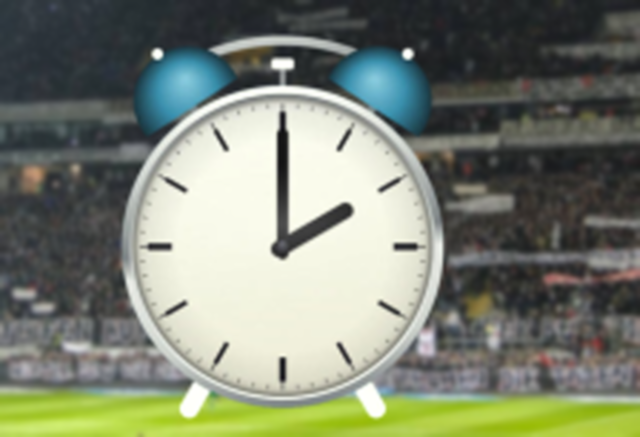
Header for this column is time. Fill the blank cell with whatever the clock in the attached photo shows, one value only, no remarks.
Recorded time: 2:00
